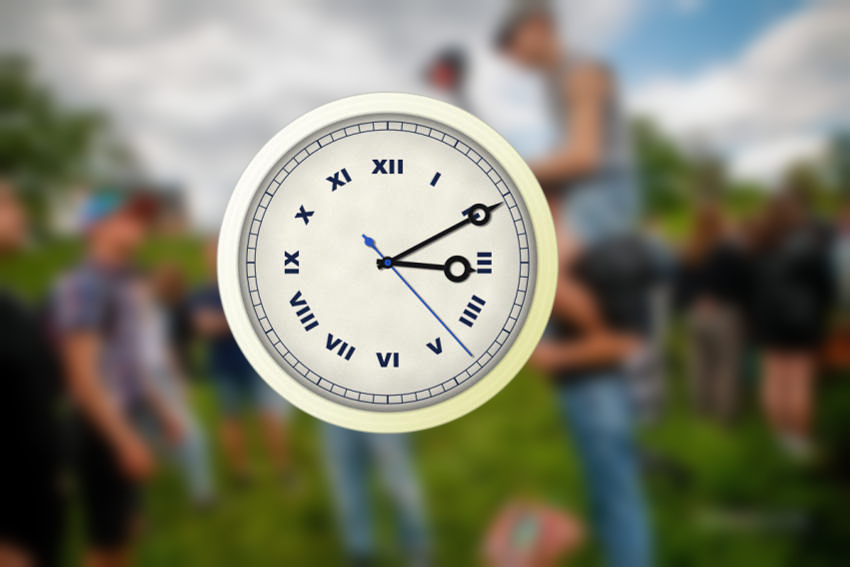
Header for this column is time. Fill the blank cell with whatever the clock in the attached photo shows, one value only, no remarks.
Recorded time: 3:10:23
